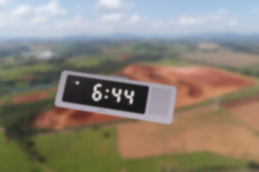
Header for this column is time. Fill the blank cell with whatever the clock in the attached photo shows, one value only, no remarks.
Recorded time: 6:44
